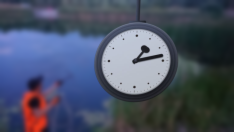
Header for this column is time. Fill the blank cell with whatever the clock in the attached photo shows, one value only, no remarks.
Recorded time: 1:13
